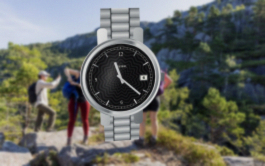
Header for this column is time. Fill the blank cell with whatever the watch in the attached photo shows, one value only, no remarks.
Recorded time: 11:22
